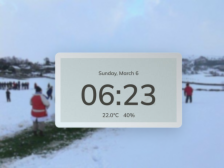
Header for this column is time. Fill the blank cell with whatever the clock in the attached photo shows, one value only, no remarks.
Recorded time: 6:23
